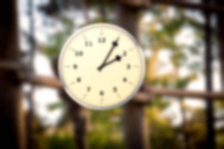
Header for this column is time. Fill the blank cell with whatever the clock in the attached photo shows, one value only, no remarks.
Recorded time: 2:05
